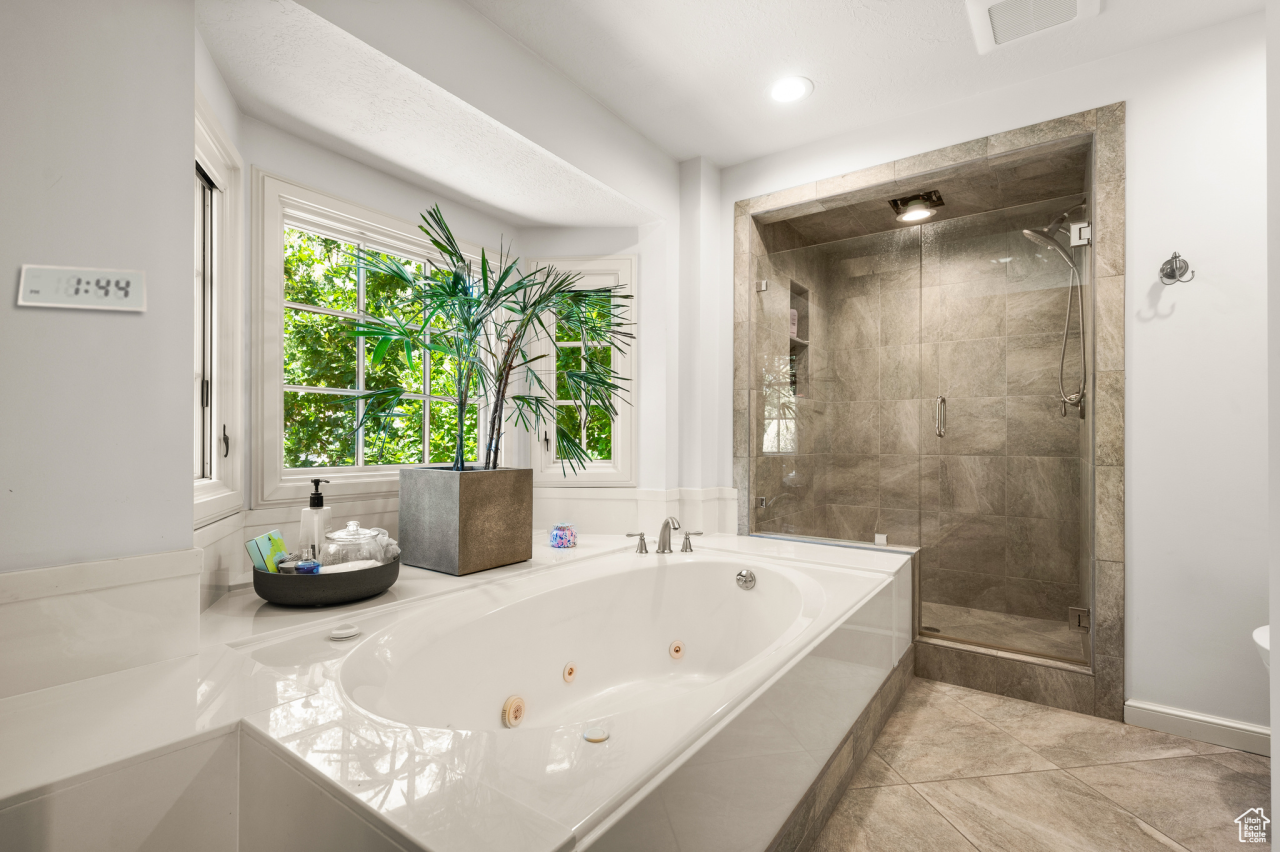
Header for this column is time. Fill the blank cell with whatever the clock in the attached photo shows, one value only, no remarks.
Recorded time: 1:44
